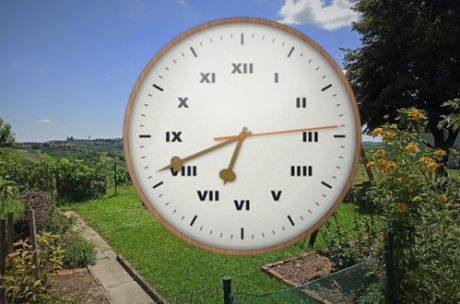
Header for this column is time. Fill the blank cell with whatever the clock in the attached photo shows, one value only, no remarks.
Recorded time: 6:41:14
